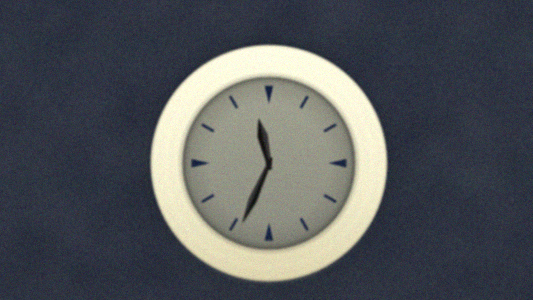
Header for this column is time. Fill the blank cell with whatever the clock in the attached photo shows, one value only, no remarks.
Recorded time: 11:34
